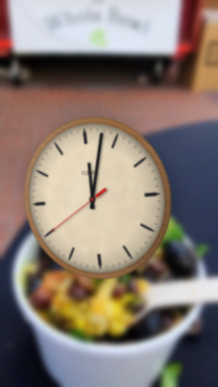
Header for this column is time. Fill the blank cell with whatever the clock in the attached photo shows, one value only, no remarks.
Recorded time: 12:02:40
